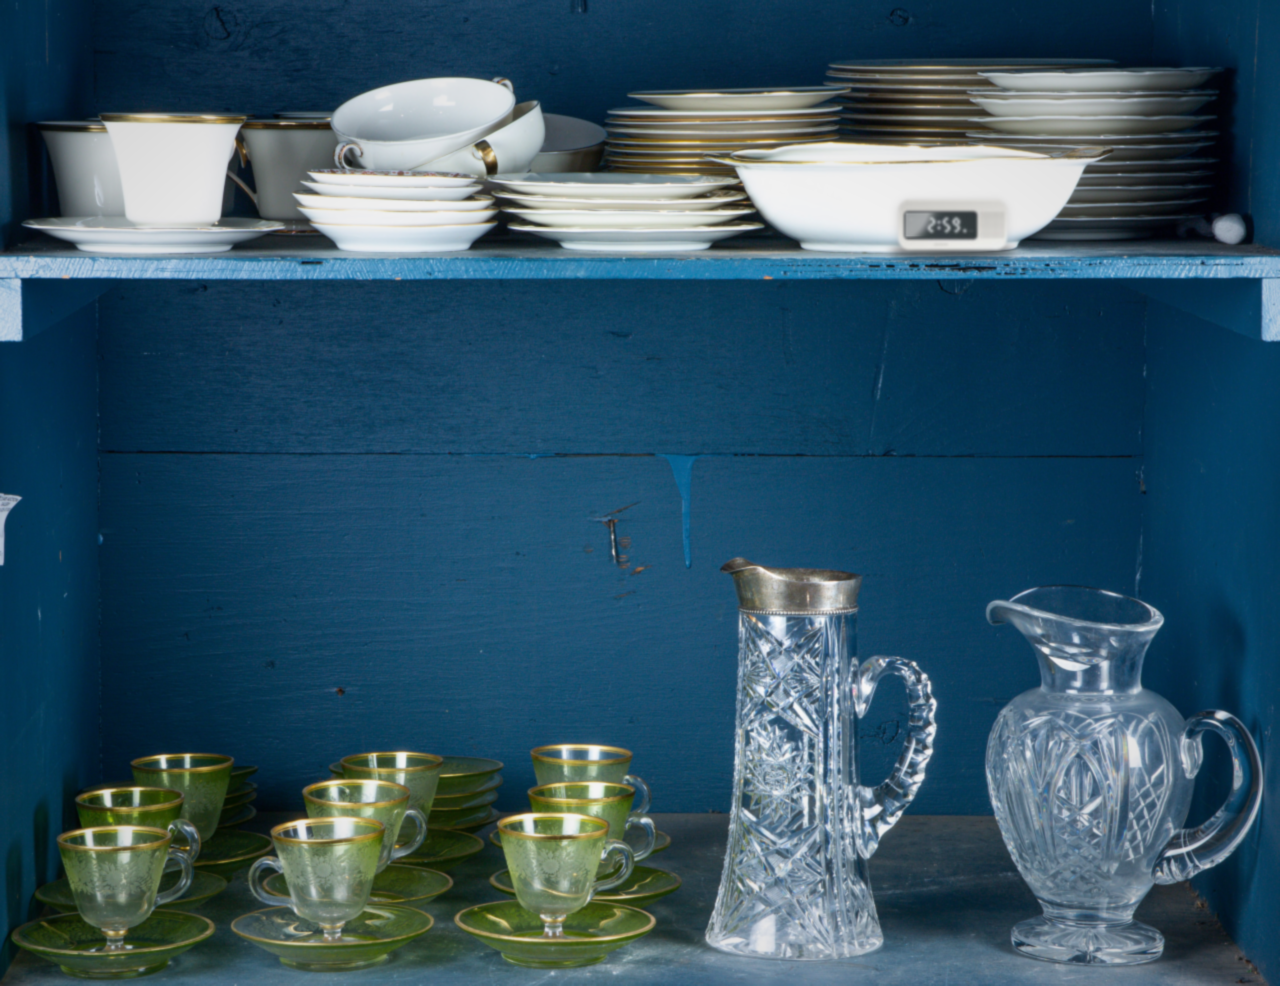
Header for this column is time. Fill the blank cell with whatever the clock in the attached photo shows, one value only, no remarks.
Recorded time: 2:59
